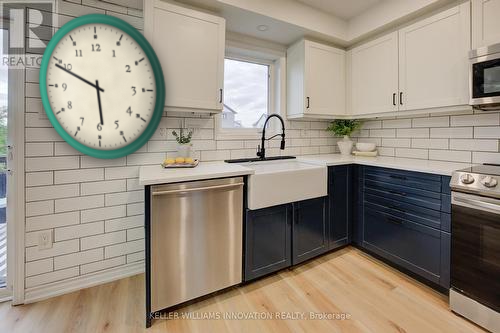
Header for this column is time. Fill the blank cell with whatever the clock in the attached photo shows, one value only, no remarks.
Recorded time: 5:49
